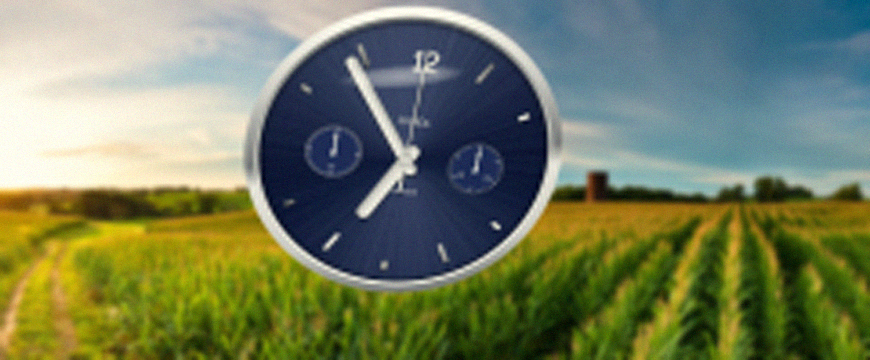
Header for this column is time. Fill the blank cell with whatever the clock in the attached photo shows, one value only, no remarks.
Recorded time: 6:54
